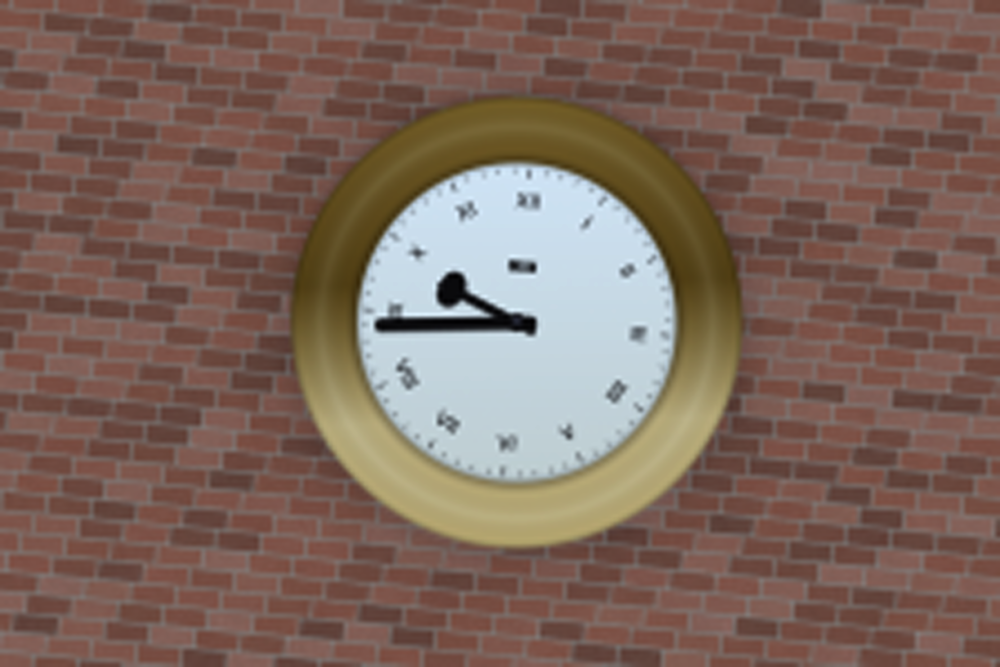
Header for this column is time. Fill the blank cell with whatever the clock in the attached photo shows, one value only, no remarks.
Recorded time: 9:44
